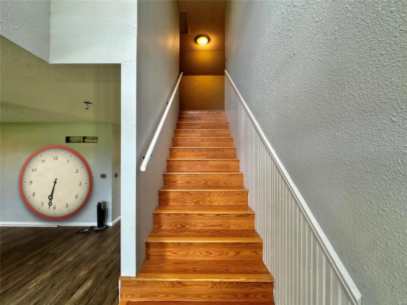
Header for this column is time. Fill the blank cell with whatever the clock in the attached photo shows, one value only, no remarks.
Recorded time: 6:32
